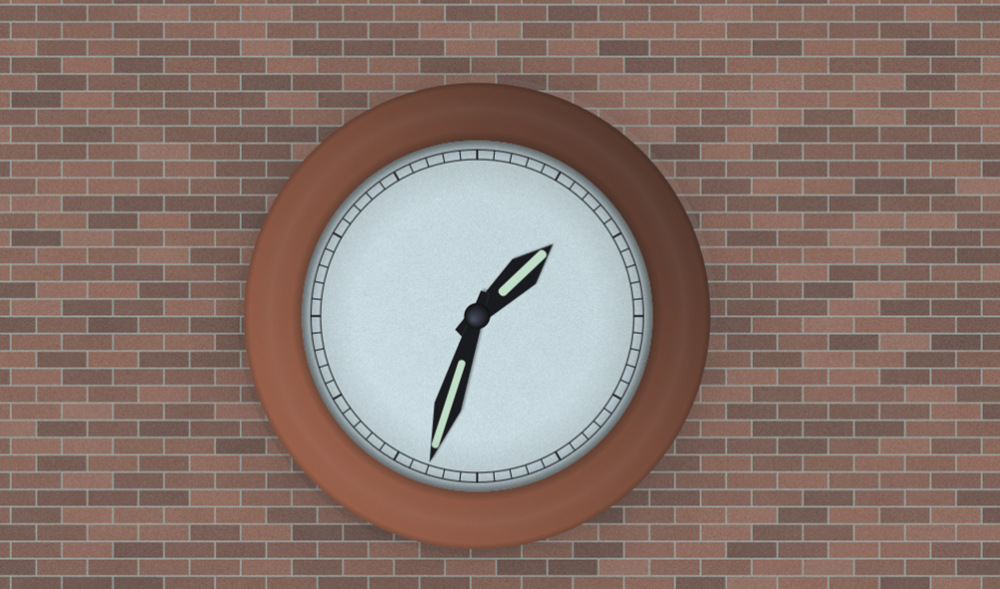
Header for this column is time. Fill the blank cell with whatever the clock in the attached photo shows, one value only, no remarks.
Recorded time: 1:33
